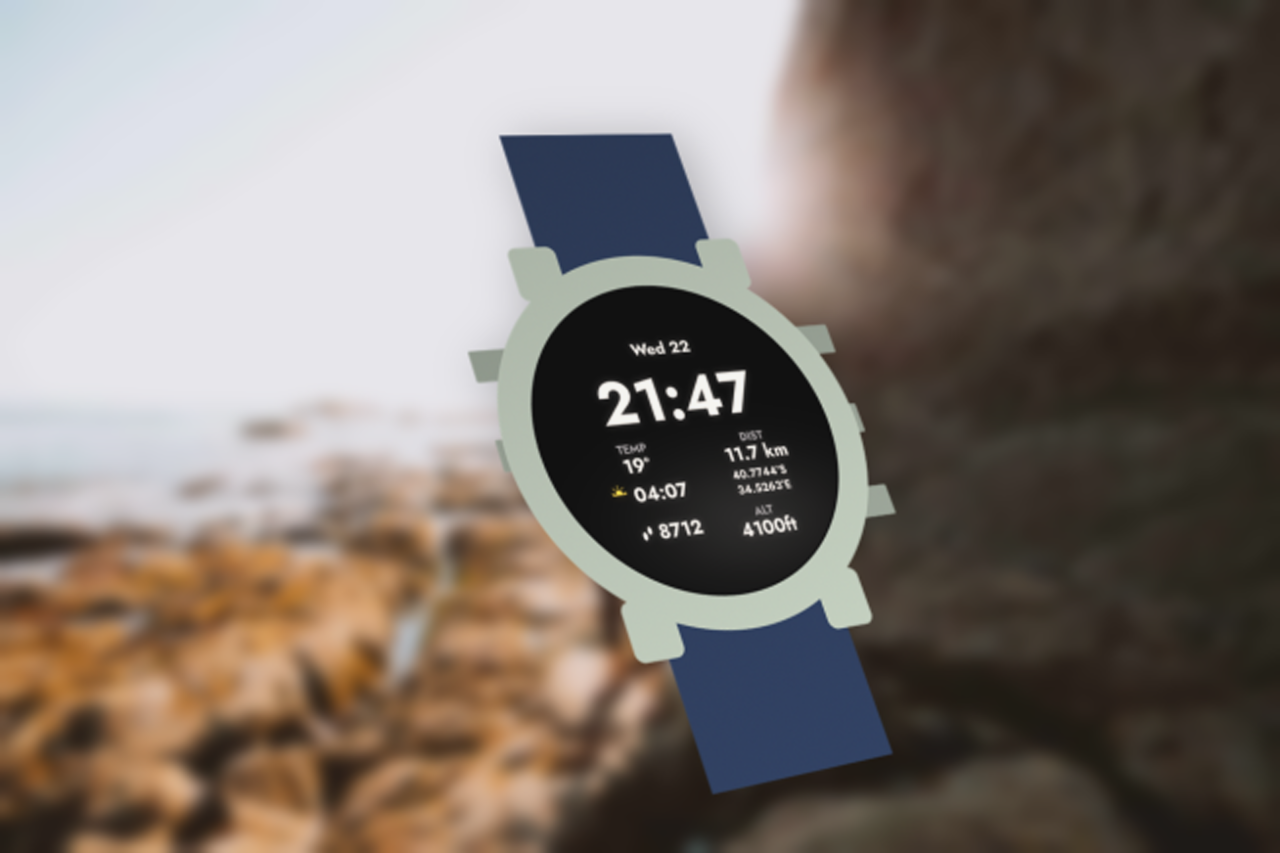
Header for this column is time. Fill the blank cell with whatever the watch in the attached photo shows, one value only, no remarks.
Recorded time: 21:47
